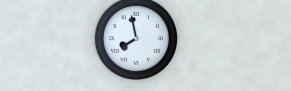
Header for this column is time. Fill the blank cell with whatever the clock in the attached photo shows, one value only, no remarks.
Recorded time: 7:58
